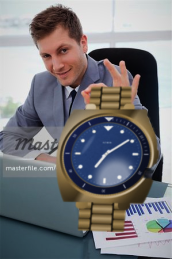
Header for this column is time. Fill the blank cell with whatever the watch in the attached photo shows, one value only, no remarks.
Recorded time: 7:09
